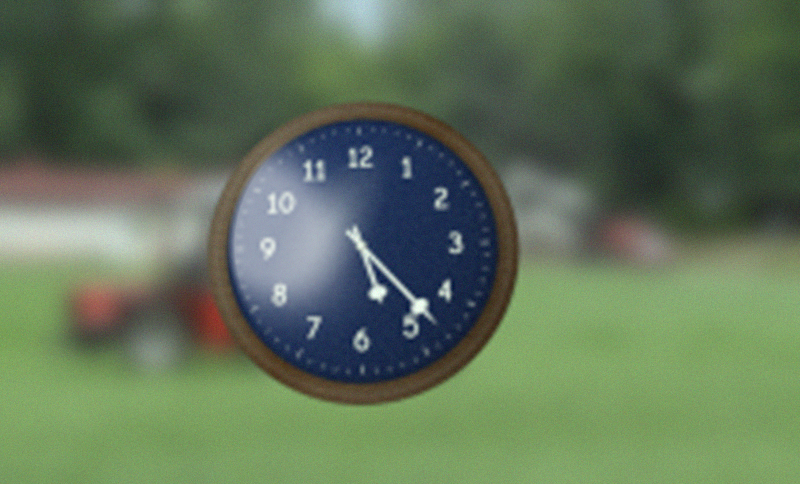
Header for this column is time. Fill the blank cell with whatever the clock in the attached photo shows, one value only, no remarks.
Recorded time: 5:23
